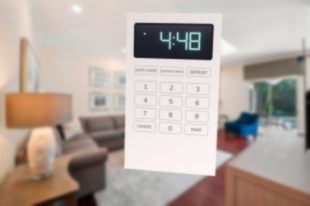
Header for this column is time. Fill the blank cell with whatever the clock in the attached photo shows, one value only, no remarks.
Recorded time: 4:48
